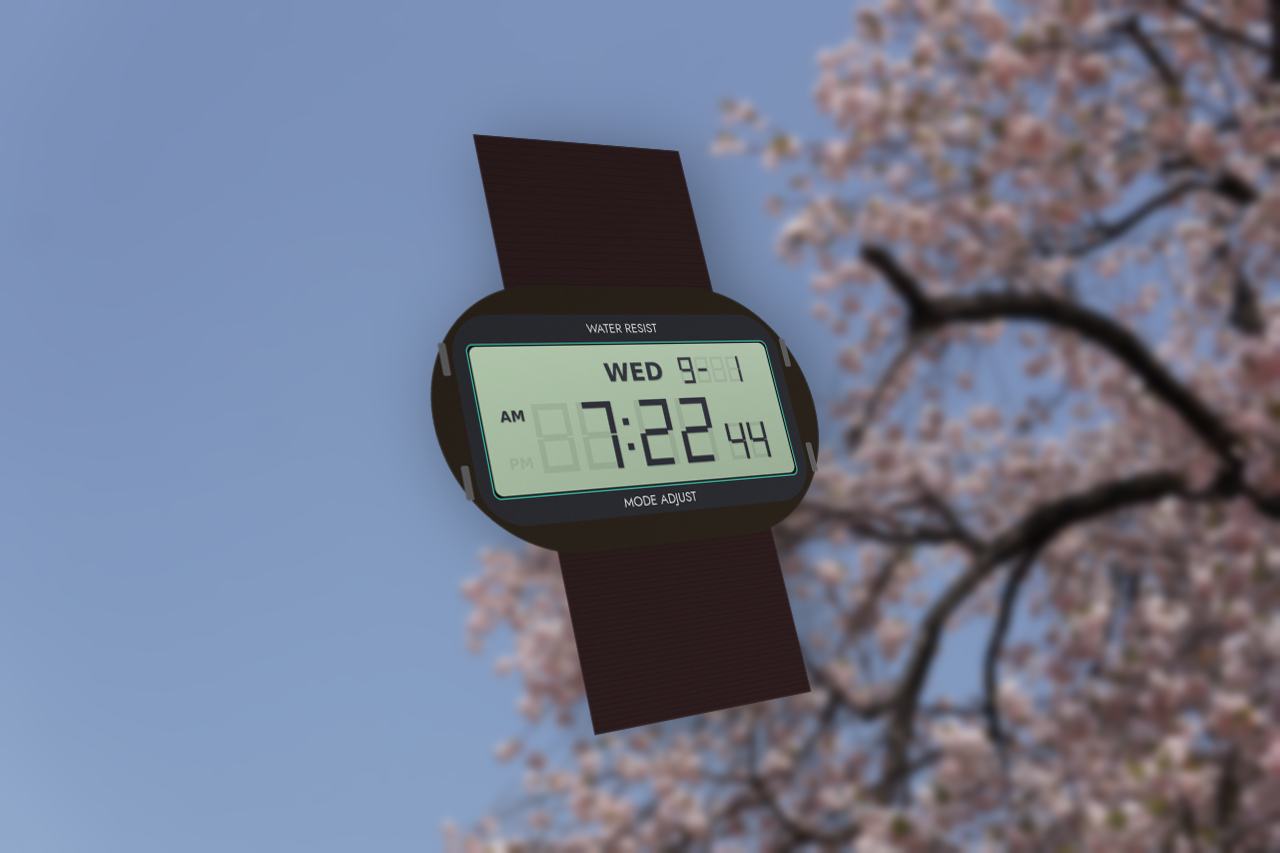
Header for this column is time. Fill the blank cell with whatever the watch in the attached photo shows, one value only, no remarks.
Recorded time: 7:22:44
